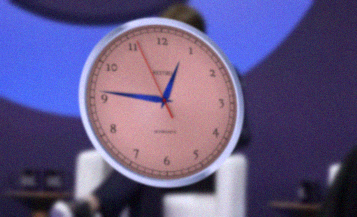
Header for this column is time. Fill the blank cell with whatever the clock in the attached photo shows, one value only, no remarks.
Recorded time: 12:45:56
